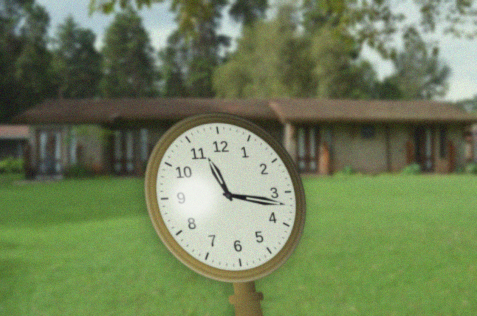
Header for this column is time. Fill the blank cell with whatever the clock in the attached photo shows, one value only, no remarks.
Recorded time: 11:17
